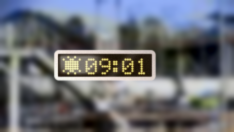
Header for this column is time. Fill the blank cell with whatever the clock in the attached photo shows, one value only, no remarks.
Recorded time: 9:01
